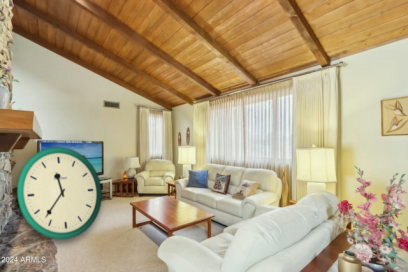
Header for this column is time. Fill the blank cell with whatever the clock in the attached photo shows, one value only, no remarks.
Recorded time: 11:37
